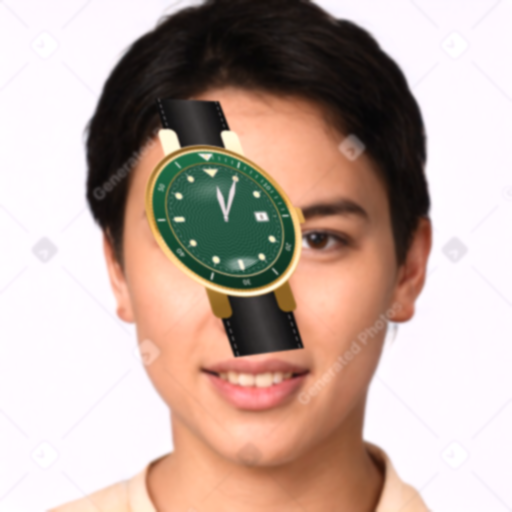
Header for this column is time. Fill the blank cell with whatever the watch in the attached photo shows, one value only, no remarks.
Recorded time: 12:05
